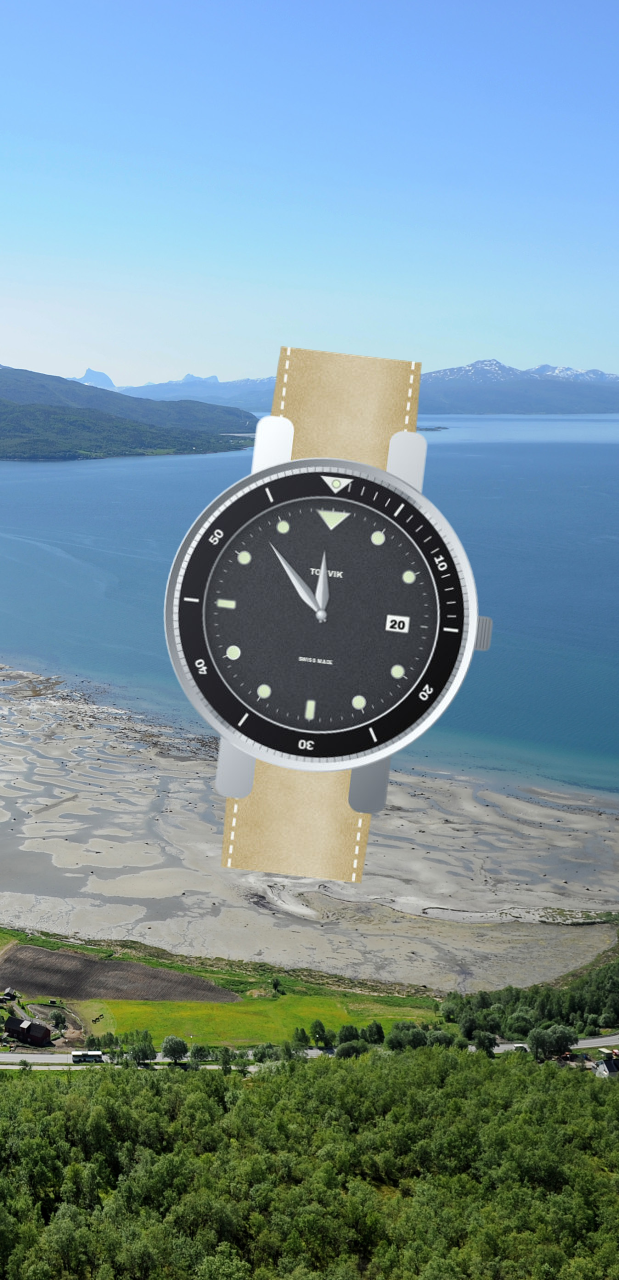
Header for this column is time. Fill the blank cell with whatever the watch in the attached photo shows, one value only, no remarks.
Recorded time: 11:53
